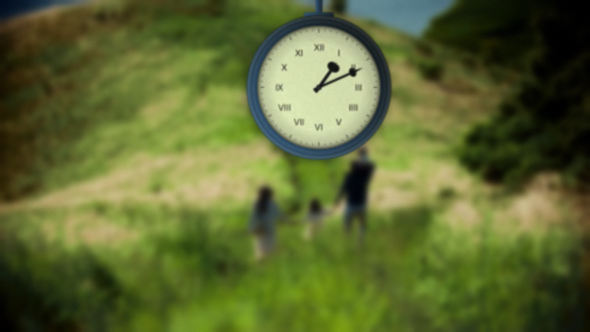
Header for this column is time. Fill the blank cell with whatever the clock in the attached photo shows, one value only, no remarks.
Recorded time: 1:11
